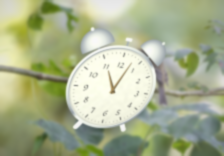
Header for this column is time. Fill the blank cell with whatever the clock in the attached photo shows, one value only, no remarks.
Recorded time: 11:03
